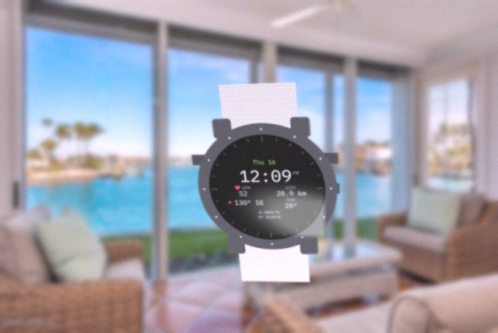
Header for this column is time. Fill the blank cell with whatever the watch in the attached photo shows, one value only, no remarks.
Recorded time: 12:09
